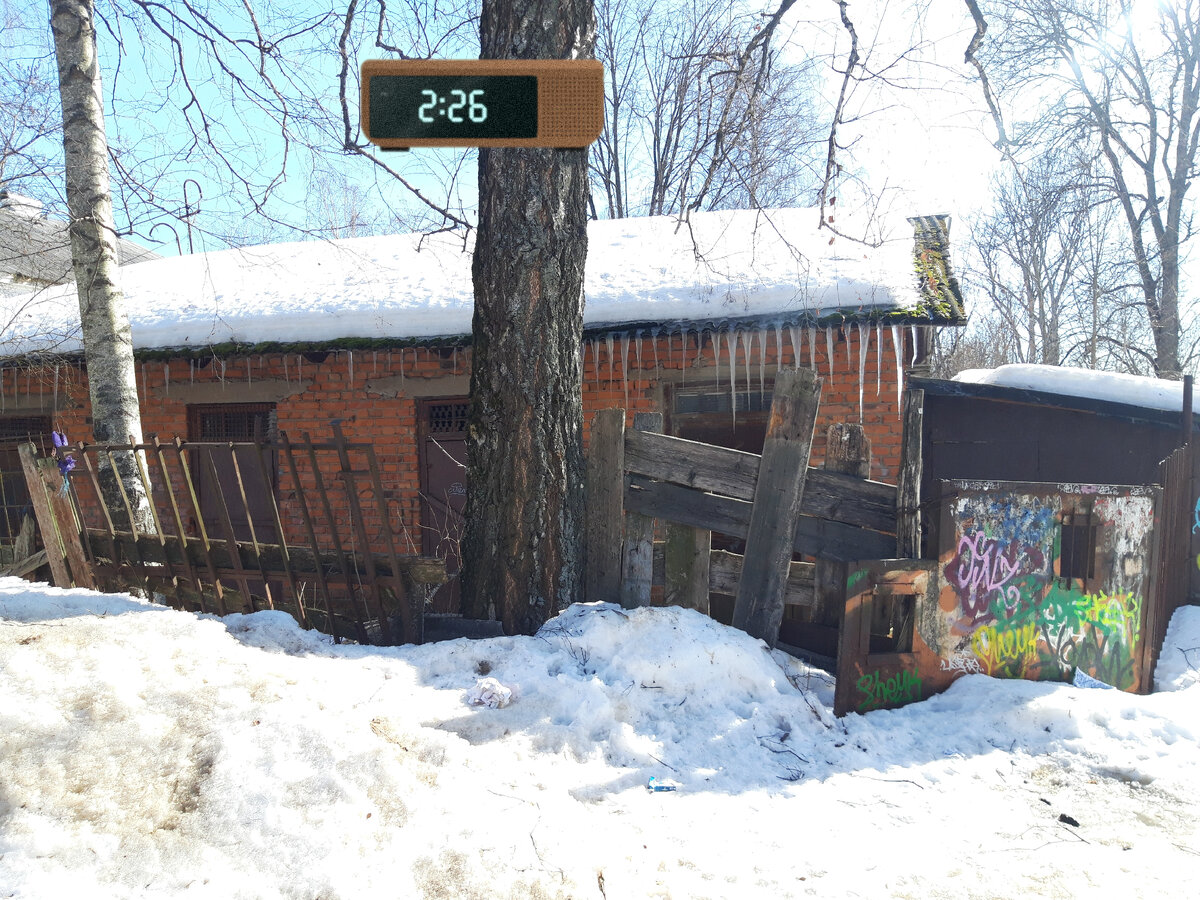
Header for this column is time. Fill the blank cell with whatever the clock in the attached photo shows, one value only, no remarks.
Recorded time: 2:26
